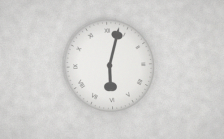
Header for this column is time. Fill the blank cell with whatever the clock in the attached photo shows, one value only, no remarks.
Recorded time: 6:03
